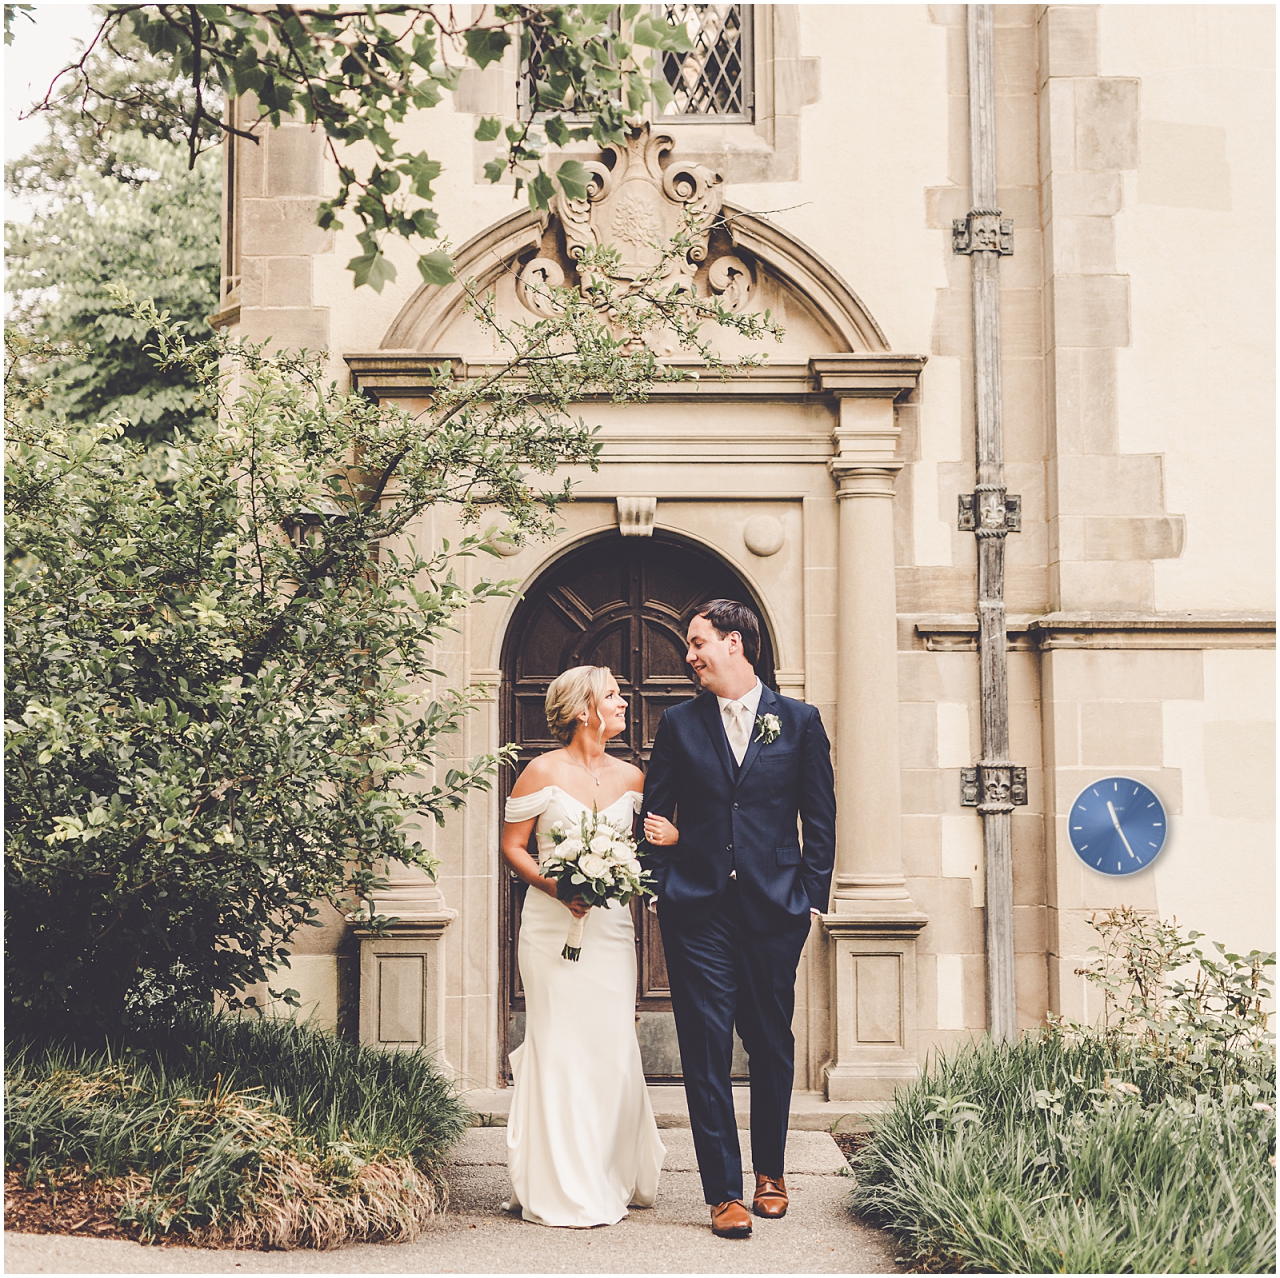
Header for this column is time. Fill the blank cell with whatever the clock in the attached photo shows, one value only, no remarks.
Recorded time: 11:26
